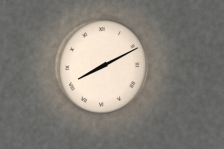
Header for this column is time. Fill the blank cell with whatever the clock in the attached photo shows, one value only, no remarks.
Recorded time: 8:11
